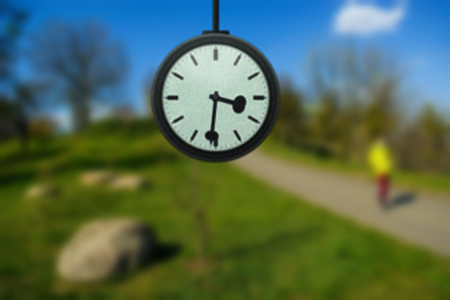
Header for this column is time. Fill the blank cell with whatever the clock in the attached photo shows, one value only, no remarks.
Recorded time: 3:31
